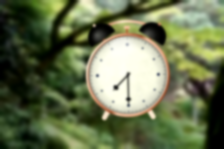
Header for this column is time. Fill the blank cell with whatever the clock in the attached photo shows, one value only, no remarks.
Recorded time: 7:30
